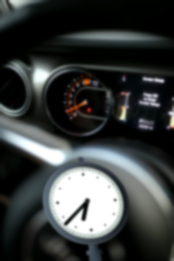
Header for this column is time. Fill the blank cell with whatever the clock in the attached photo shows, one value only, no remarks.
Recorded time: 6:38
